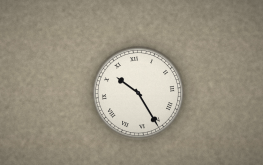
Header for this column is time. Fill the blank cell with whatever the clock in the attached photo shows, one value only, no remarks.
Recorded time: 10:26
